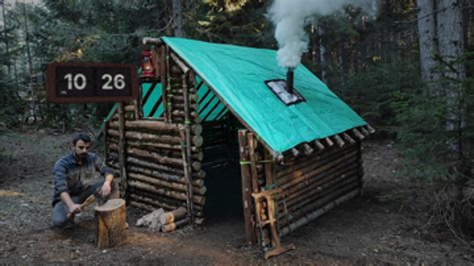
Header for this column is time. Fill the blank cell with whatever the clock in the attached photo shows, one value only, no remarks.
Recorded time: 10:26
